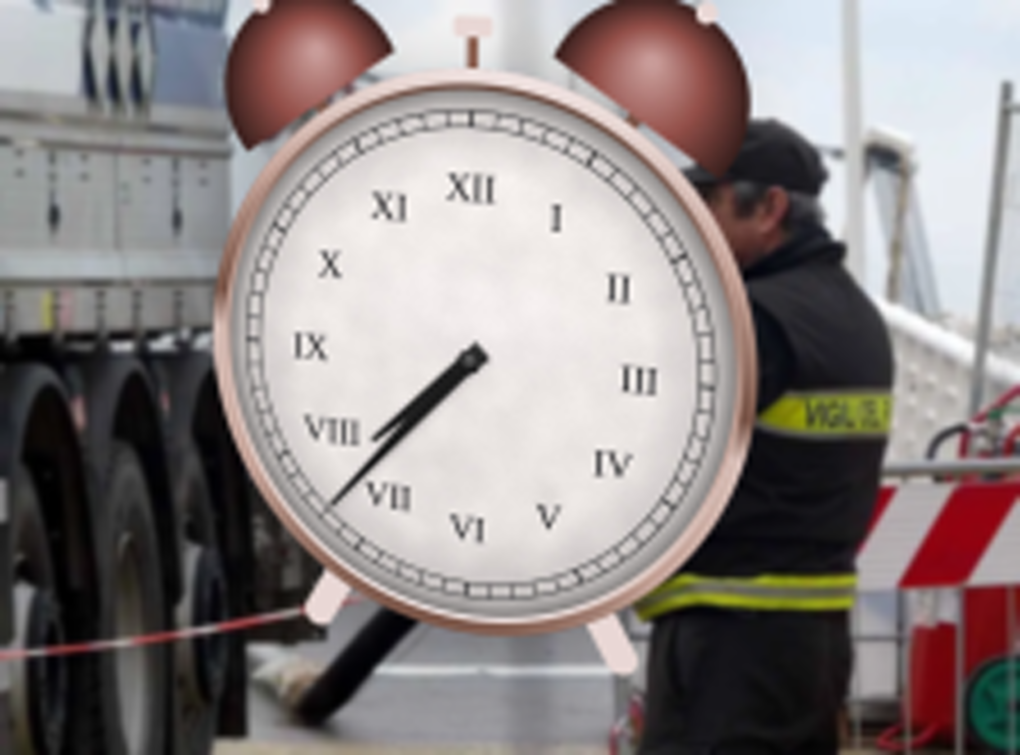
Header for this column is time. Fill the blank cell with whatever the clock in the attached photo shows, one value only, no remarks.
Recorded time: 7:37
